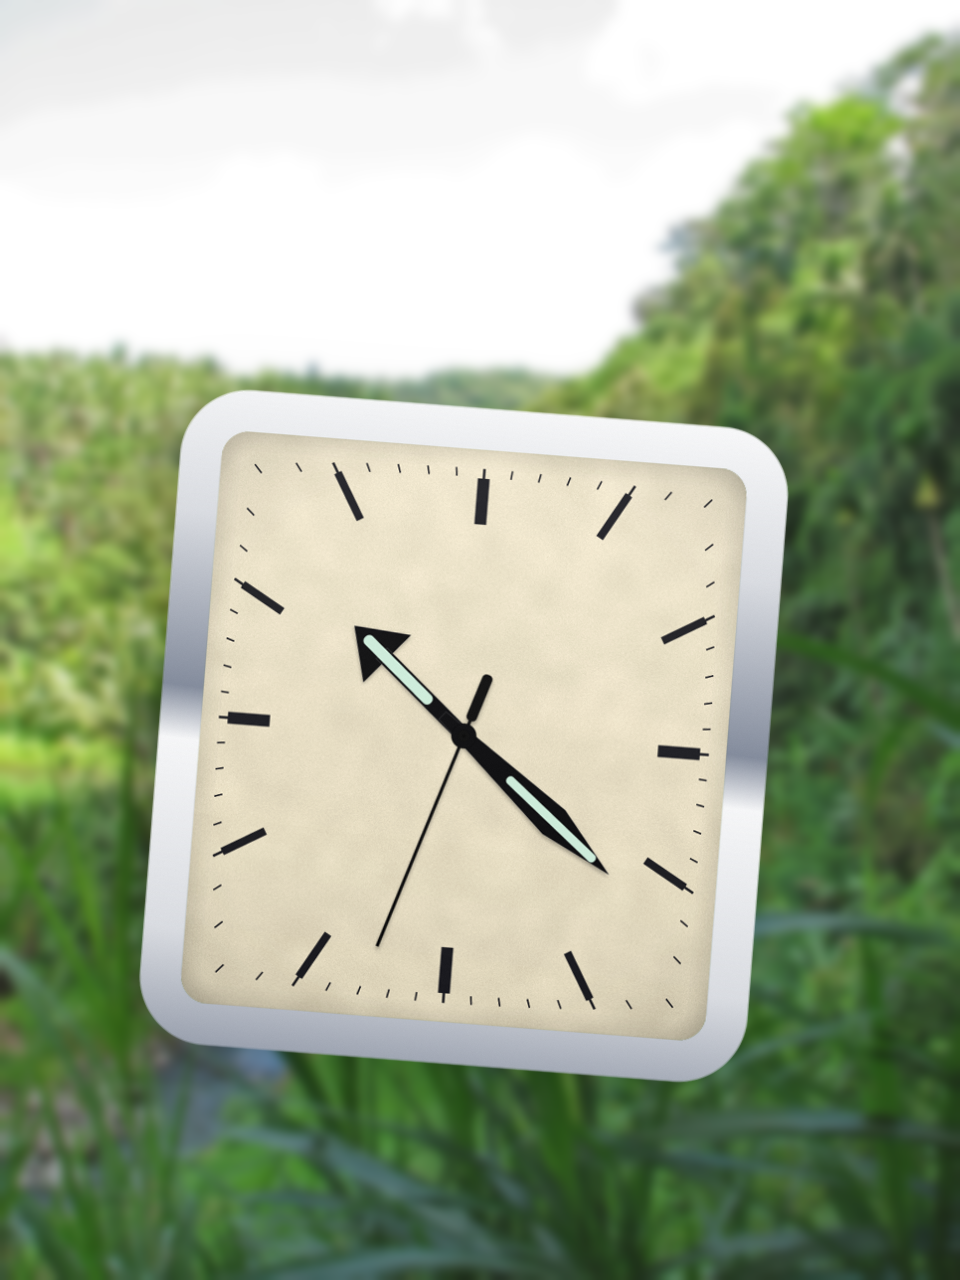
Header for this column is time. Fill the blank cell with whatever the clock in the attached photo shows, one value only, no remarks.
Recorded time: 10:21:33
